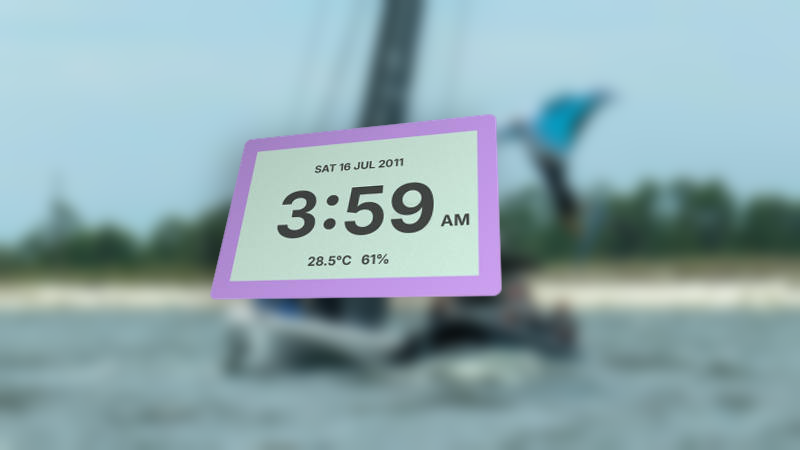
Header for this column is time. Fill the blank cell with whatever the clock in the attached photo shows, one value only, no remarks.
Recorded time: 3:59
